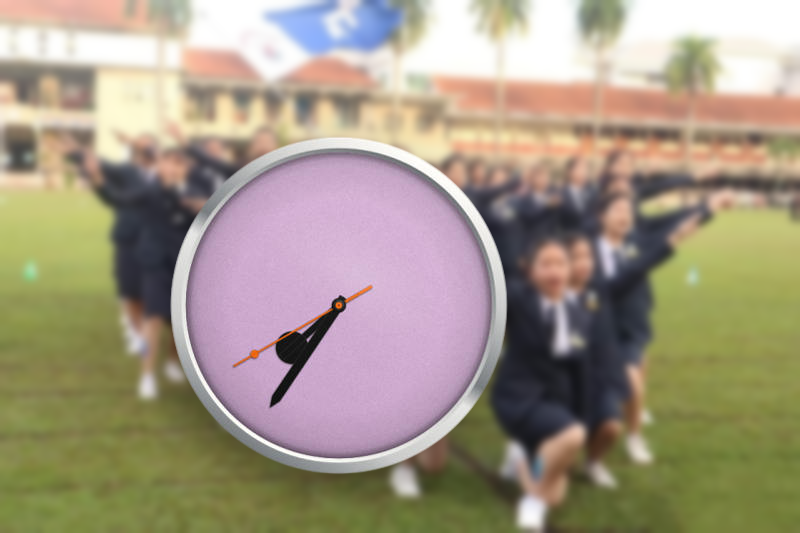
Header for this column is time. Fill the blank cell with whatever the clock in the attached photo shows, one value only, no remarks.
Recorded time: 7:35:40
